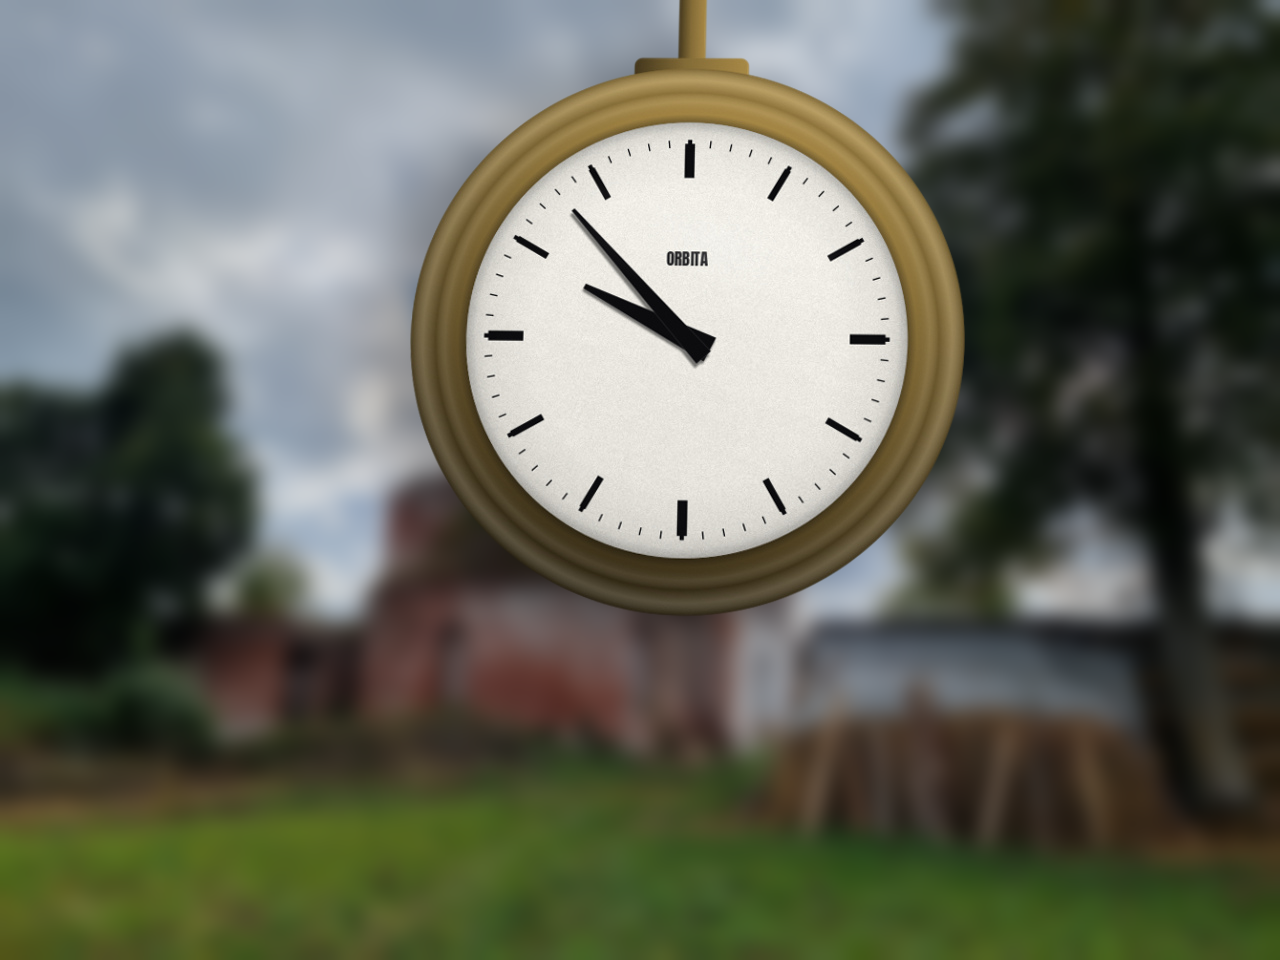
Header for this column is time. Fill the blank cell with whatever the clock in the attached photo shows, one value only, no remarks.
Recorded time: 9:53
